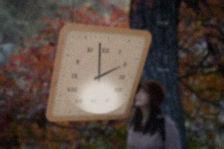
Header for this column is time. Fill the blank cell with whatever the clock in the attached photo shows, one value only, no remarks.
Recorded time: 1:58
